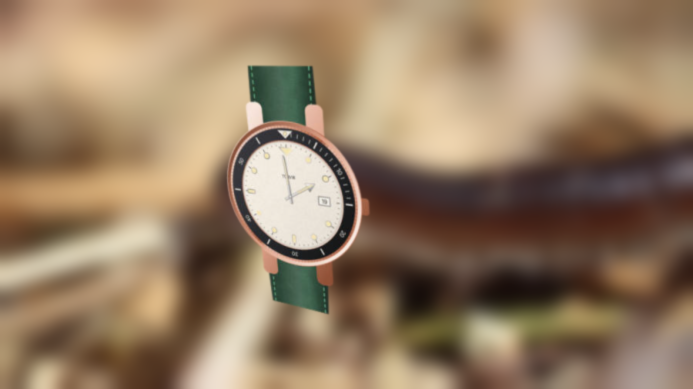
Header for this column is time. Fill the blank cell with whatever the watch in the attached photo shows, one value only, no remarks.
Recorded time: 1:59
